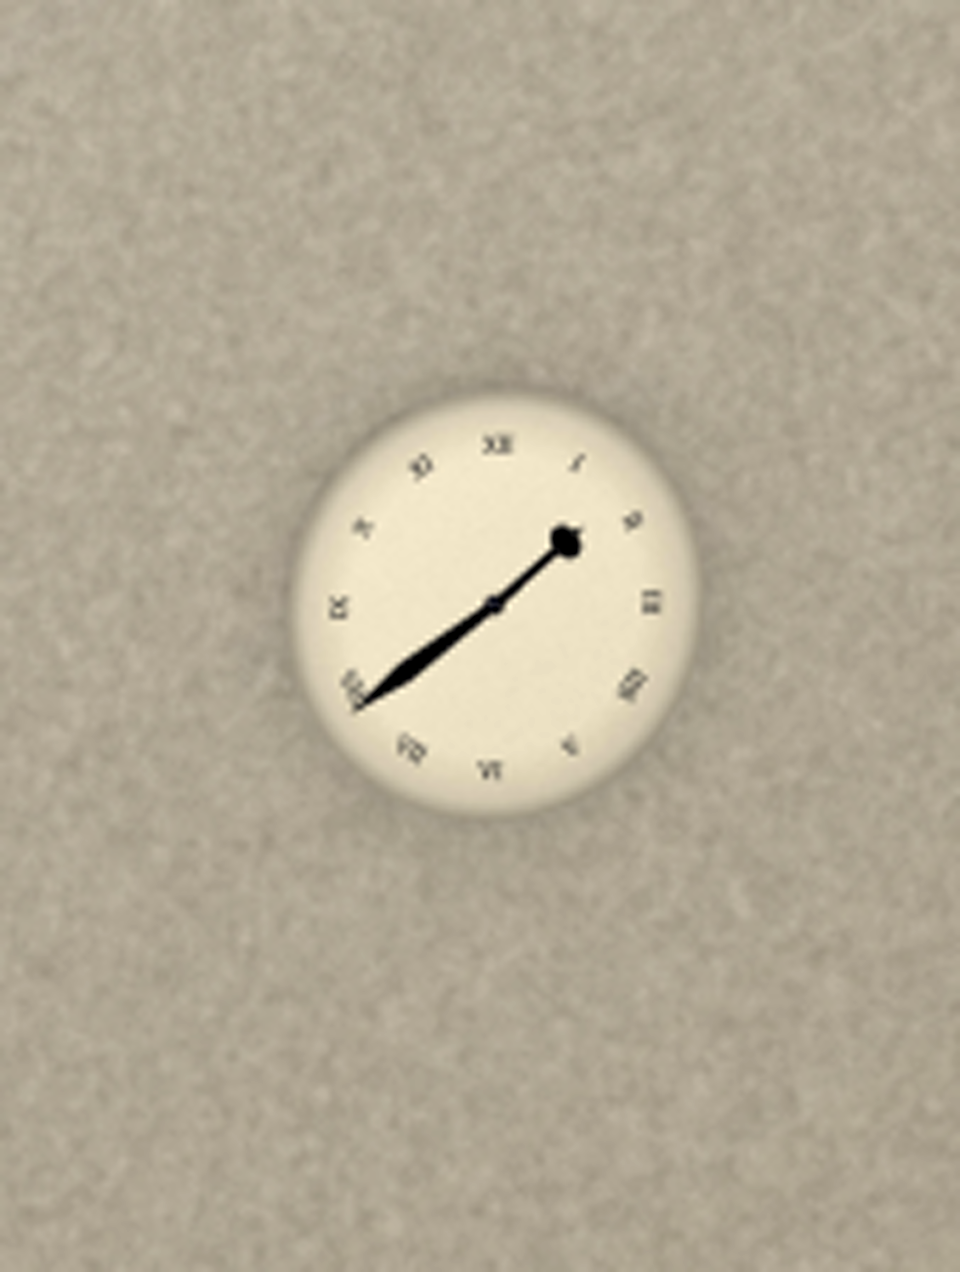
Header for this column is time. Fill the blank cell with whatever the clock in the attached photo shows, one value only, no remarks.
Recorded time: 1:39
